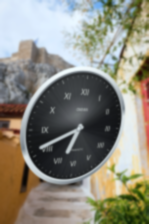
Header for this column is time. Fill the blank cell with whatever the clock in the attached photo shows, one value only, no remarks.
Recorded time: 6:41
